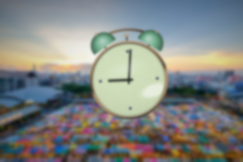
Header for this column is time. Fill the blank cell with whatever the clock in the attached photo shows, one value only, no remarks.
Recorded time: 9:01
